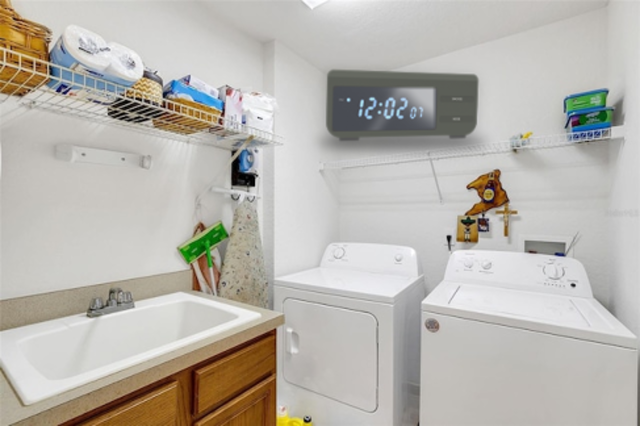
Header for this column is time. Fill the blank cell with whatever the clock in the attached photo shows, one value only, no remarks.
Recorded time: 12:02:07
